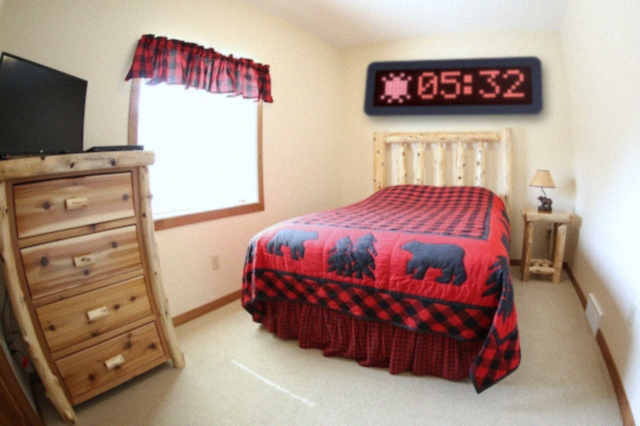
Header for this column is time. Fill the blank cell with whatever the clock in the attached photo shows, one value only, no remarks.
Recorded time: 5:32
